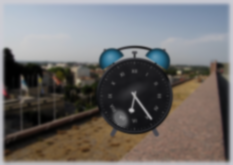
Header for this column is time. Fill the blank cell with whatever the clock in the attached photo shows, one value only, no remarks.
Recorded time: 6:24
